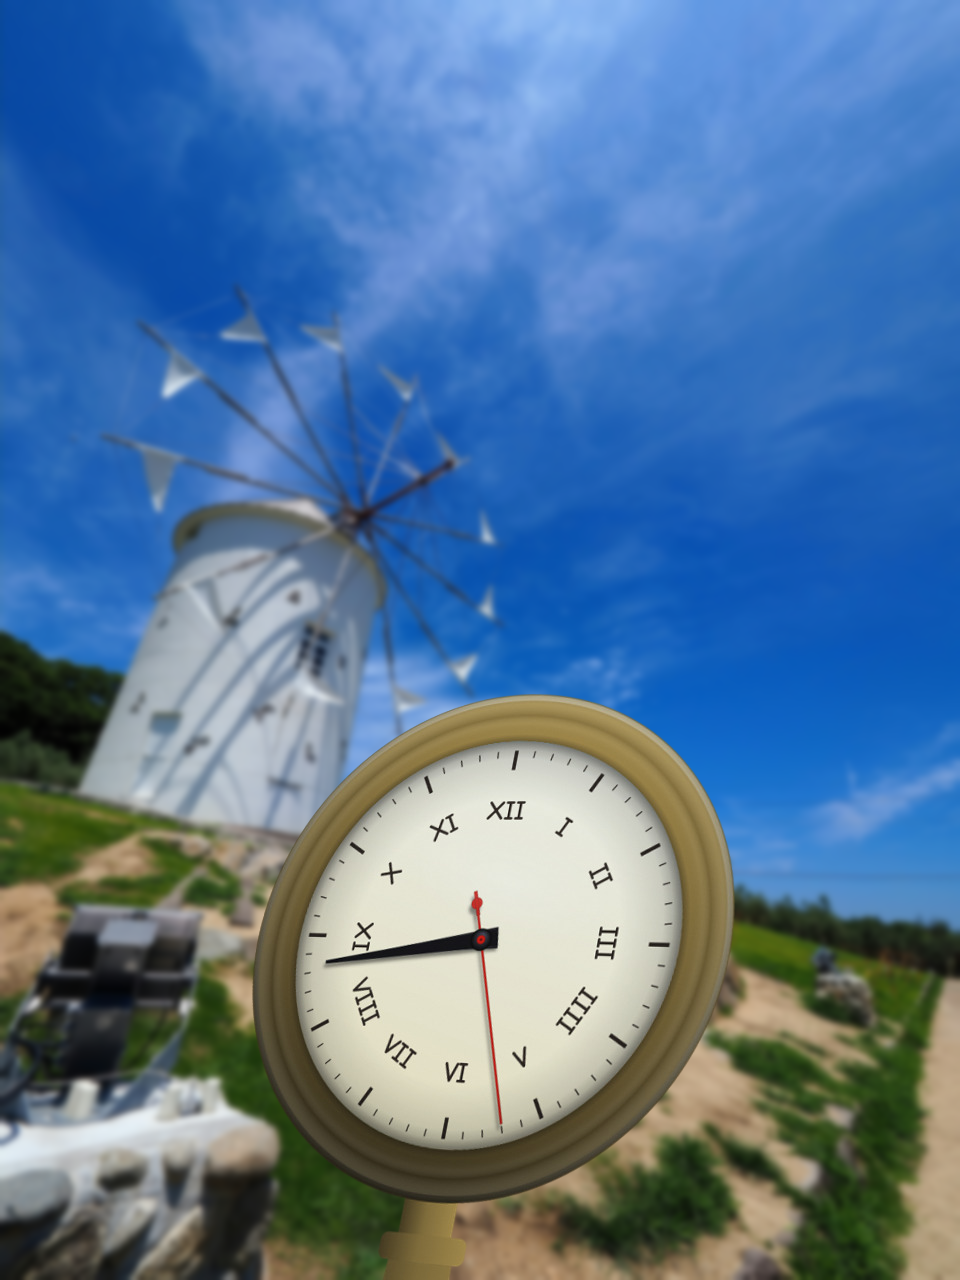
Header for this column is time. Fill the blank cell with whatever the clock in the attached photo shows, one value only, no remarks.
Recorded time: 8:43:27
